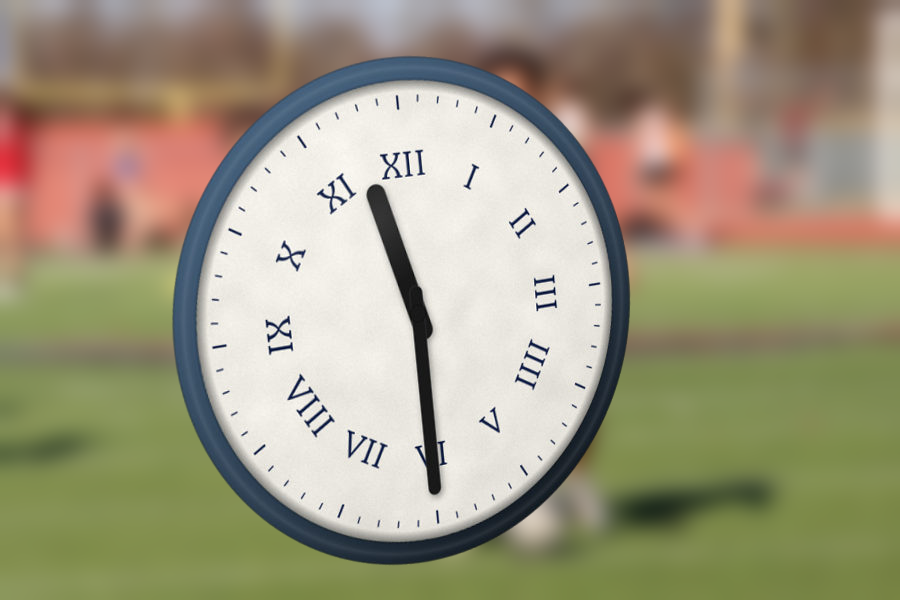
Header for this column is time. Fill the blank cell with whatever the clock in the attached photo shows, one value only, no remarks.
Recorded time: 11:30
